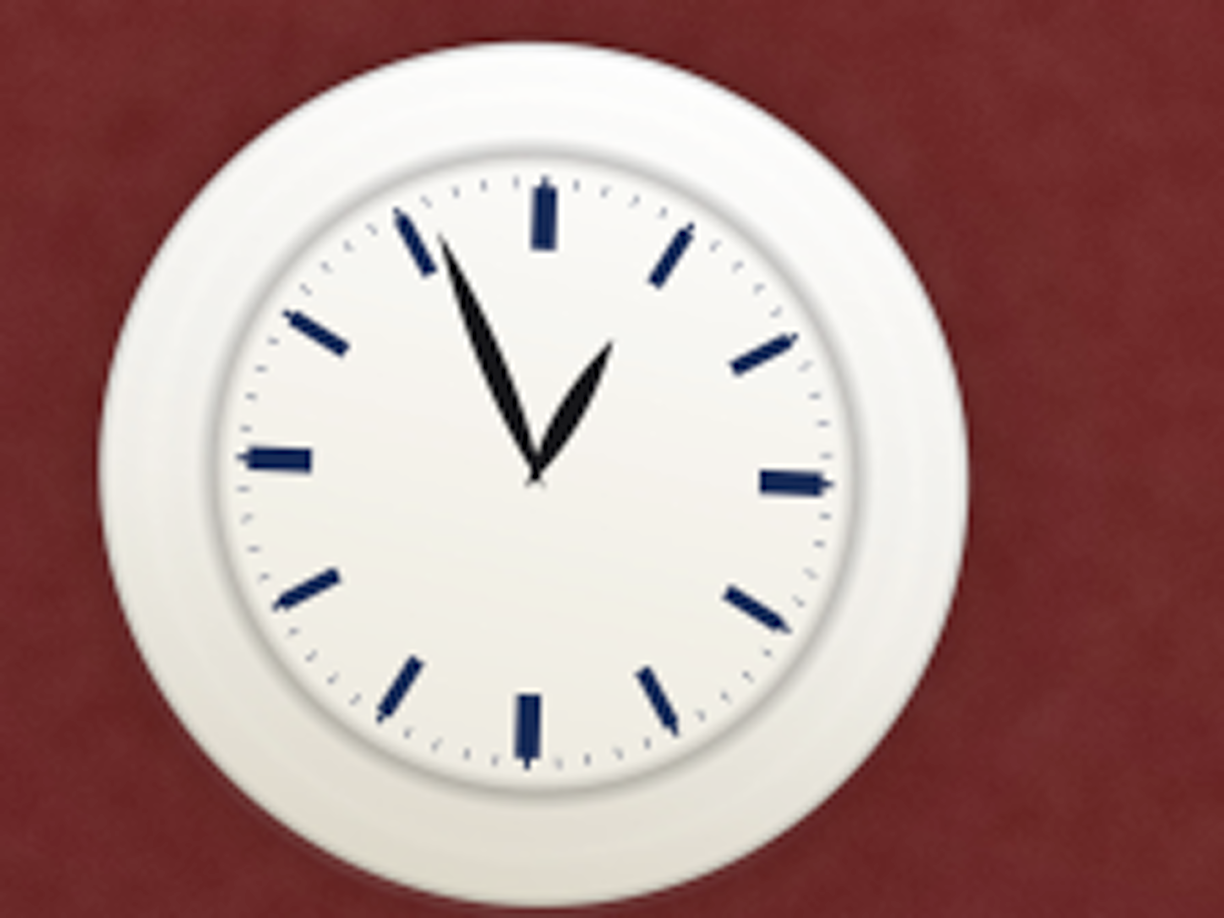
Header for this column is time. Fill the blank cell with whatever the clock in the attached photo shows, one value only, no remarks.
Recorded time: 12:56
